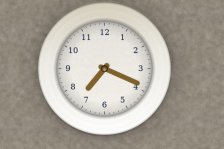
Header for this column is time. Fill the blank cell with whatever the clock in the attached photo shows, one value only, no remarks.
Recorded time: 7:19
